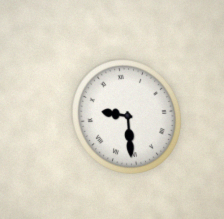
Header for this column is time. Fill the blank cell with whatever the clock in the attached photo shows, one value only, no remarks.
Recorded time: 9:31
